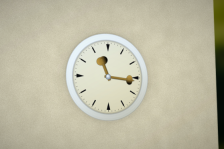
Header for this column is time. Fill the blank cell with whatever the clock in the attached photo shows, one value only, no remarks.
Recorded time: 11:16
